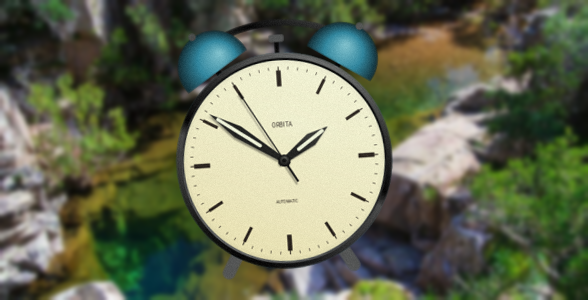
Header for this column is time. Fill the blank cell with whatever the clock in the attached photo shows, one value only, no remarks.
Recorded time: 1:50:55
